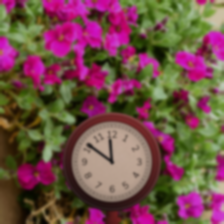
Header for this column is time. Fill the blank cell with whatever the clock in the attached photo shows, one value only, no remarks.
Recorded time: 11:51
